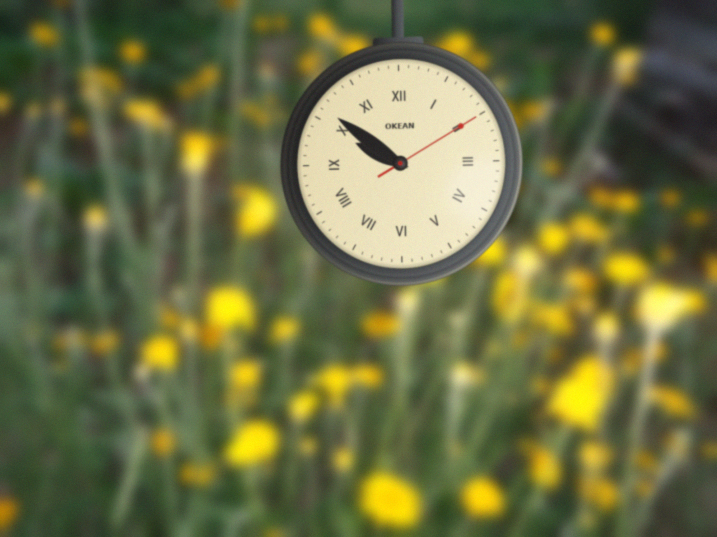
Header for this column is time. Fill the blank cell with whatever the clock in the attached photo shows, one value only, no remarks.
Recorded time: 9:51:10
